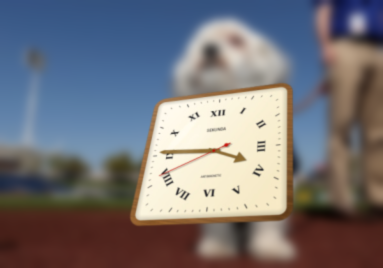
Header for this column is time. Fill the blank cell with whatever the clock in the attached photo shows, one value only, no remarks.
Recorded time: 3:45:41
